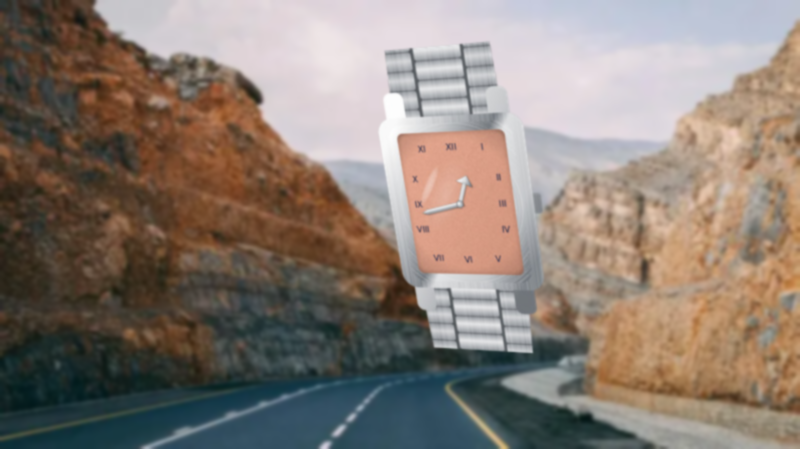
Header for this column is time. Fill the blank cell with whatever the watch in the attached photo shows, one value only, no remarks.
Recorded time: 12:43
